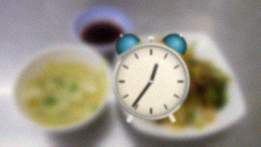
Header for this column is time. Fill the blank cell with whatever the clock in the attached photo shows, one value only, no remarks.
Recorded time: 12:36
